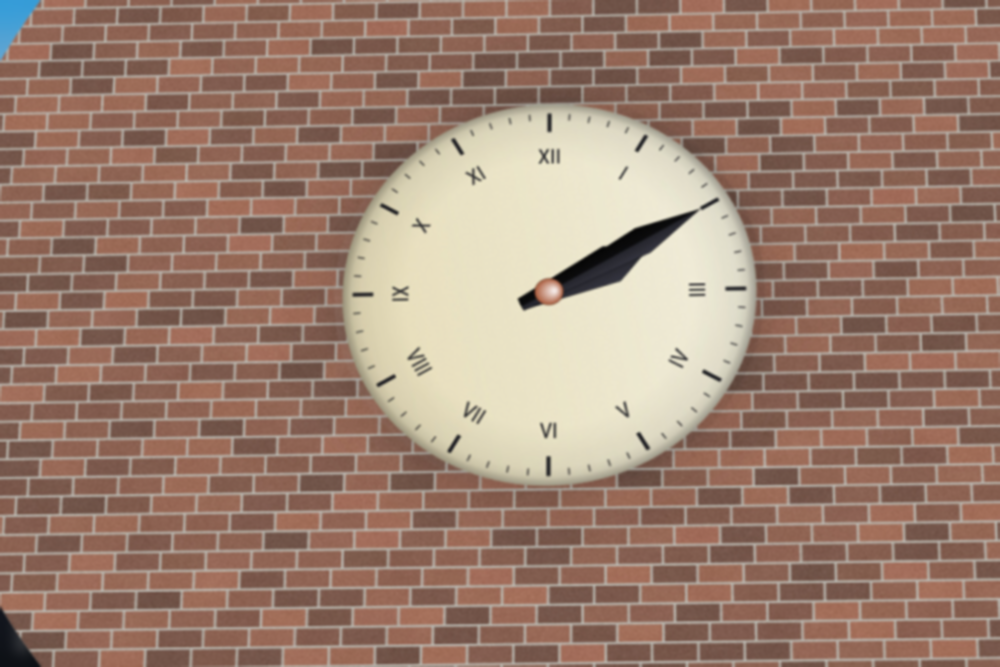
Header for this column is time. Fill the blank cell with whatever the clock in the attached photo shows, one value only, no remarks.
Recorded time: 2:10
